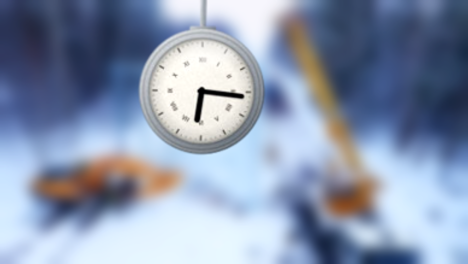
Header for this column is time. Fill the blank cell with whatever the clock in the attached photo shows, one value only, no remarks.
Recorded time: 6:16
